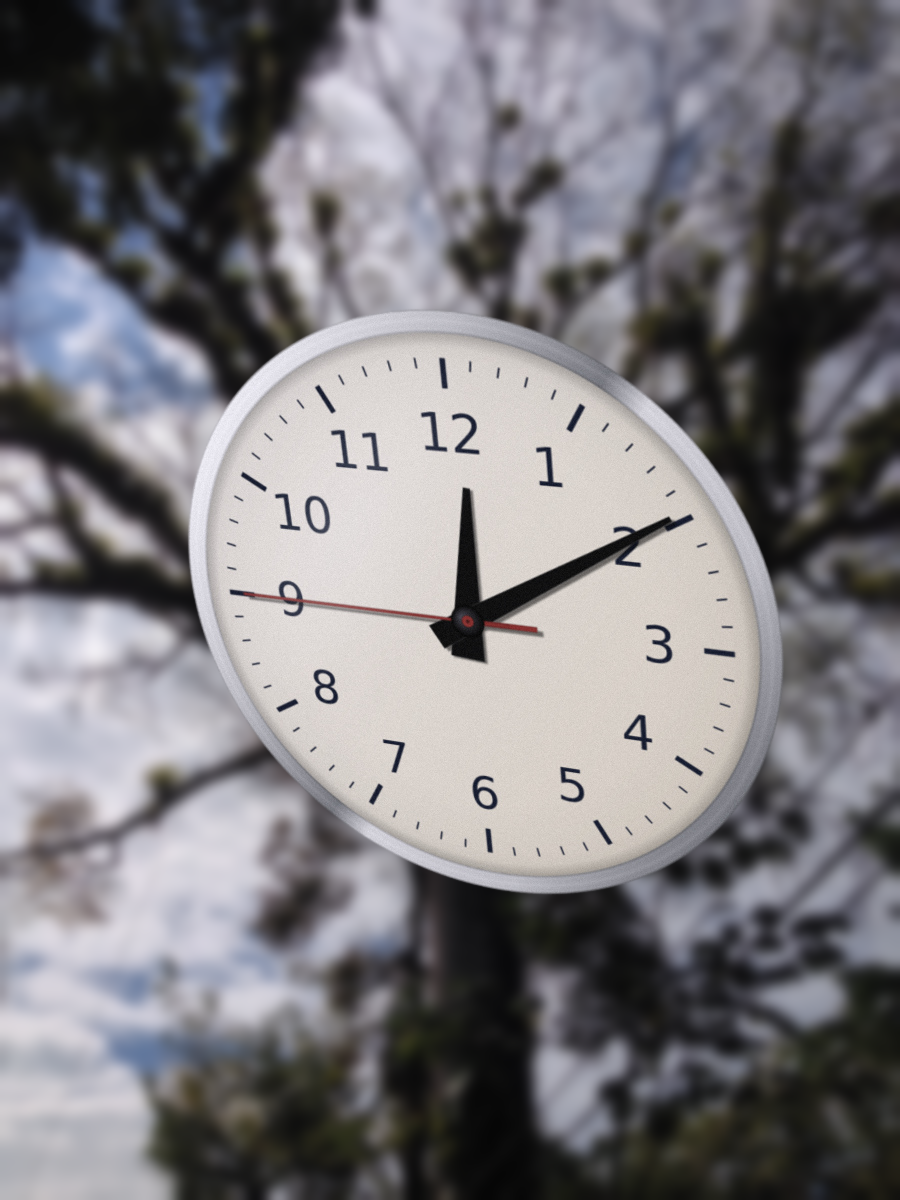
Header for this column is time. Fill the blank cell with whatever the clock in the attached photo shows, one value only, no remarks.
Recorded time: 12:09:45
